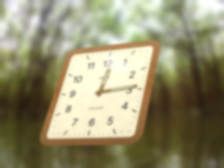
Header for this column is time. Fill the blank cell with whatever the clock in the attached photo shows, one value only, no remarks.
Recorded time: 12:14
